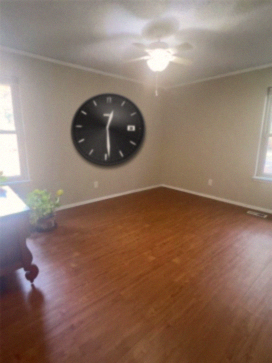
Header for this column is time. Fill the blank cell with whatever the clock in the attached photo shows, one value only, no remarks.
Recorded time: 12:29
